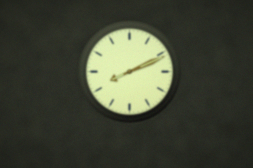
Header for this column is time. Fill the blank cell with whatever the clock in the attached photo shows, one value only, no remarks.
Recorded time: 8:11
